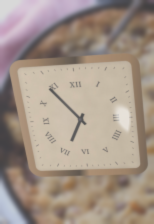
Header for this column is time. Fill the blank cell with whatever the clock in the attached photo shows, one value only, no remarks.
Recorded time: 6:54
